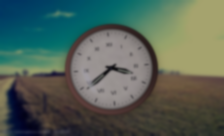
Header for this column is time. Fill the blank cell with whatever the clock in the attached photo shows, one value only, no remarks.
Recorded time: 3:39
